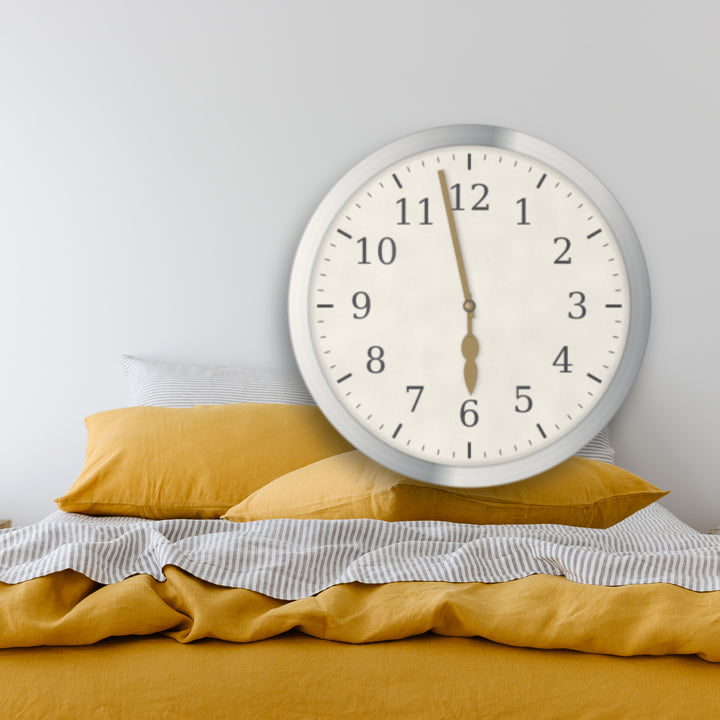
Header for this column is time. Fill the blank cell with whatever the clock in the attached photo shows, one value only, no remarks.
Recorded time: 5:58
